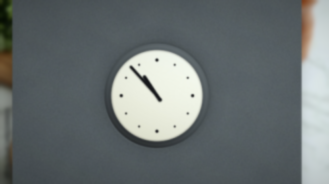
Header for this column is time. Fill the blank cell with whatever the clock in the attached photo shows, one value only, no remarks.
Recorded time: 10:53
